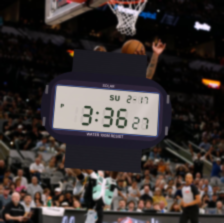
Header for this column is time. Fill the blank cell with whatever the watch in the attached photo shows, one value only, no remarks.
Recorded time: 3:36:27
